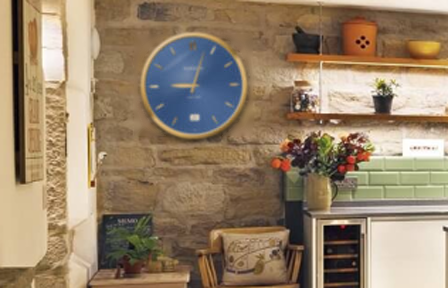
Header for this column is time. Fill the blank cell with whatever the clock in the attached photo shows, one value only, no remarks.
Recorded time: 9:03
